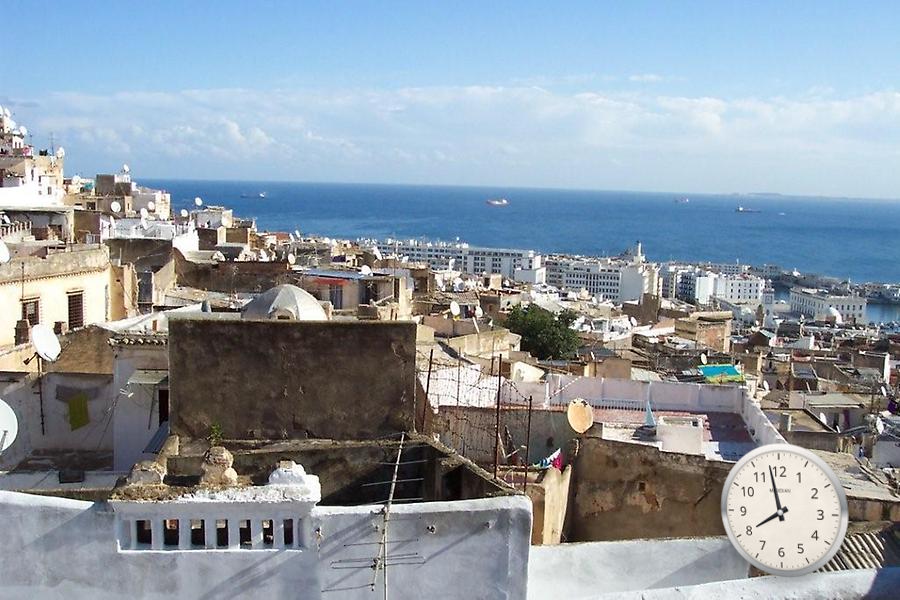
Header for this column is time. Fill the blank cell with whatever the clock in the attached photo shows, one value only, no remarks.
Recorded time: 7:58
